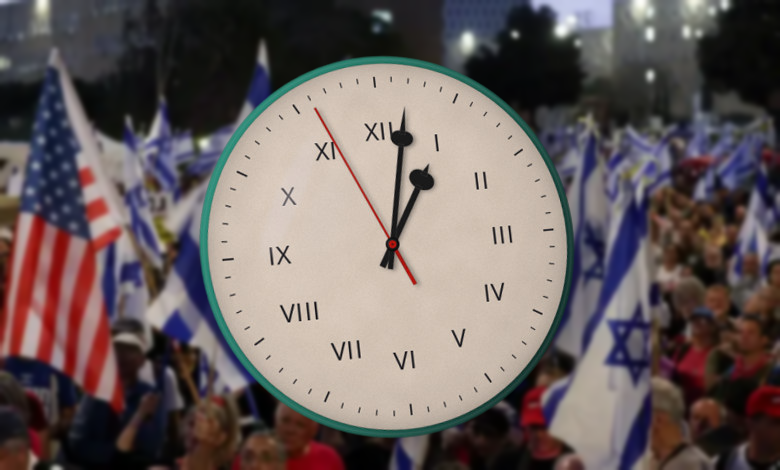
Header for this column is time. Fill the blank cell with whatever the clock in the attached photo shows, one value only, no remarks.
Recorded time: 1:01:56
